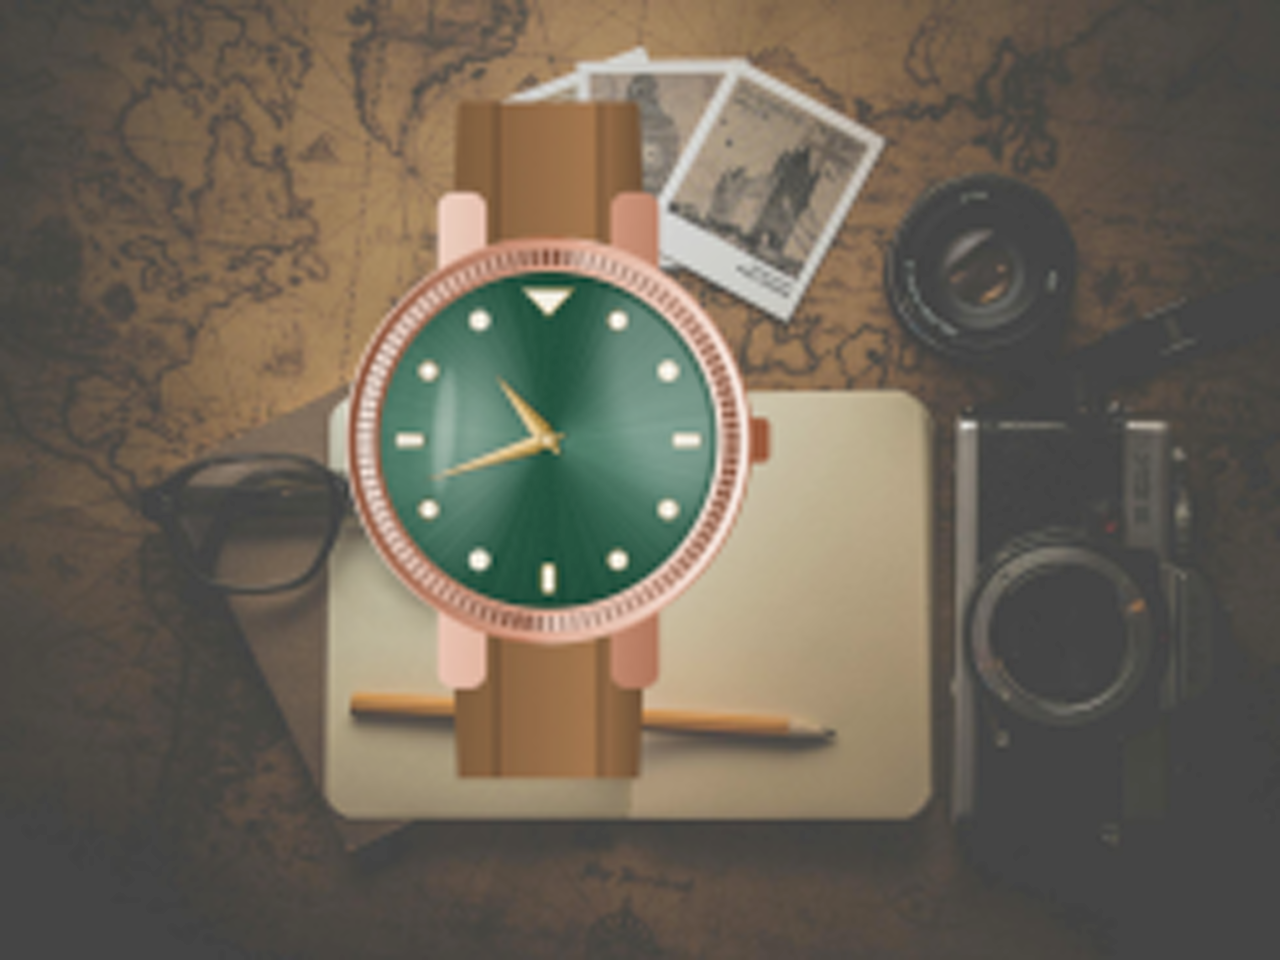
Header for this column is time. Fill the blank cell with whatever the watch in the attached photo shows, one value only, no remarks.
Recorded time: 10:42
